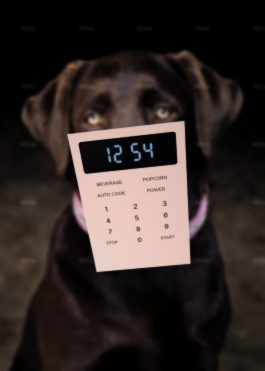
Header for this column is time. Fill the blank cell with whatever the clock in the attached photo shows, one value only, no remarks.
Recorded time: 12:54
